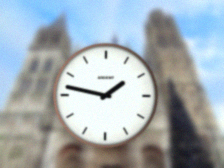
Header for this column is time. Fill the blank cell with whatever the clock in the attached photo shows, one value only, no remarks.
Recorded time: 1:47
